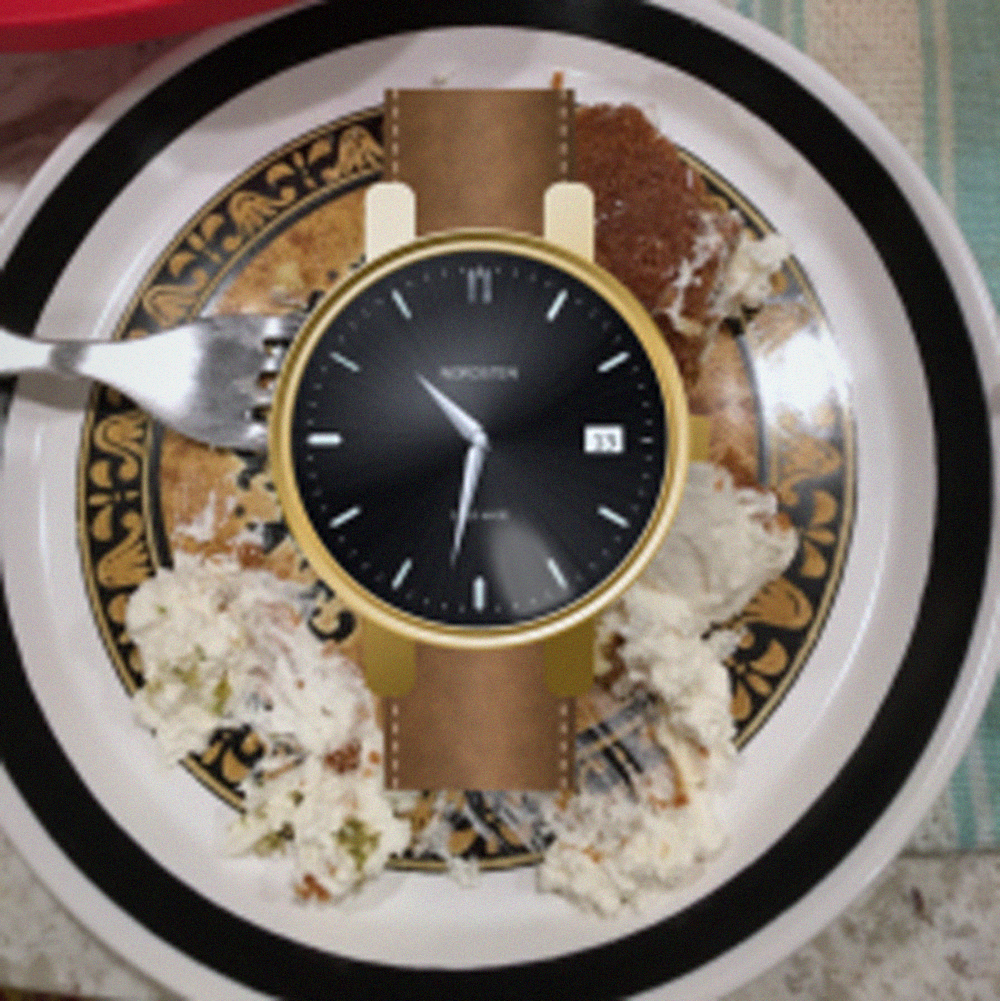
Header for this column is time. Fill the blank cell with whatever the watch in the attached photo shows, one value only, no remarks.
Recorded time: 10:32
